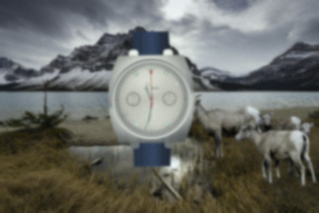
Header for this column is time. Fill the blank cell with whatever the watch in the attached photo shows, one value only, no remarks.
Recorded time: 11:32
